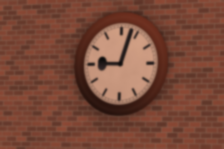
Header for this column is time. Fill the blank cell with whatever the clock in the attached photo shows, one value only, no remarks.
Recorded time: 9:03
